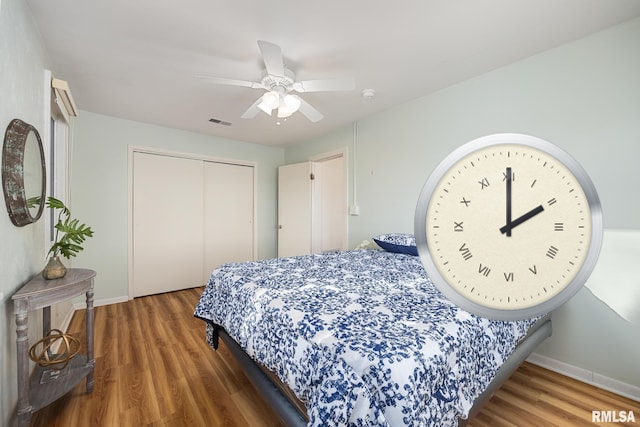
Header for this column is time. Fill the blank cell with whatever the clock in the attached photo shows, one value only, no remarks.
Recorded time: 2:00
